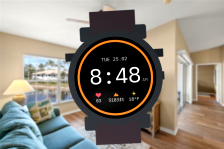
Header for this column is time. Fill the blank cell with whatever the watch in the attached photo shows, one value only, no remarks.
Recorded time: 8:48
